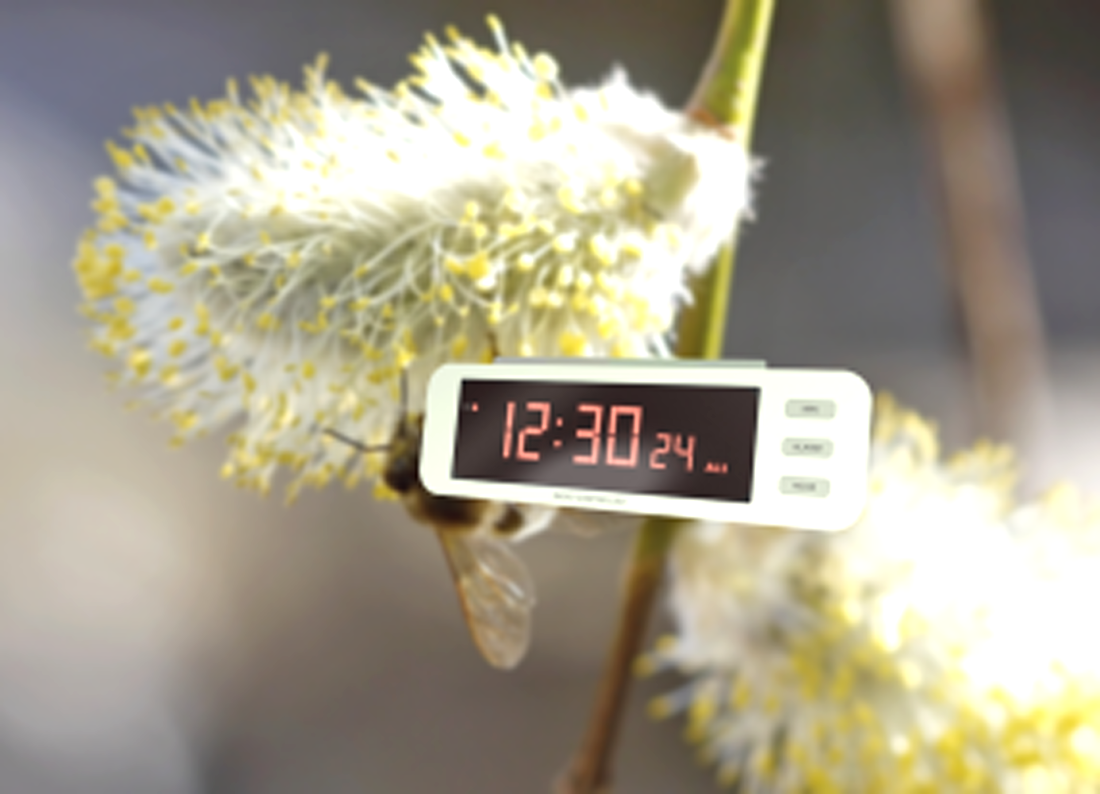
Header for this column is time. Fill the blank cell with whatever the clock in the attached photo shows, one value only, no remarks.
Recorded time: 12:30:24
